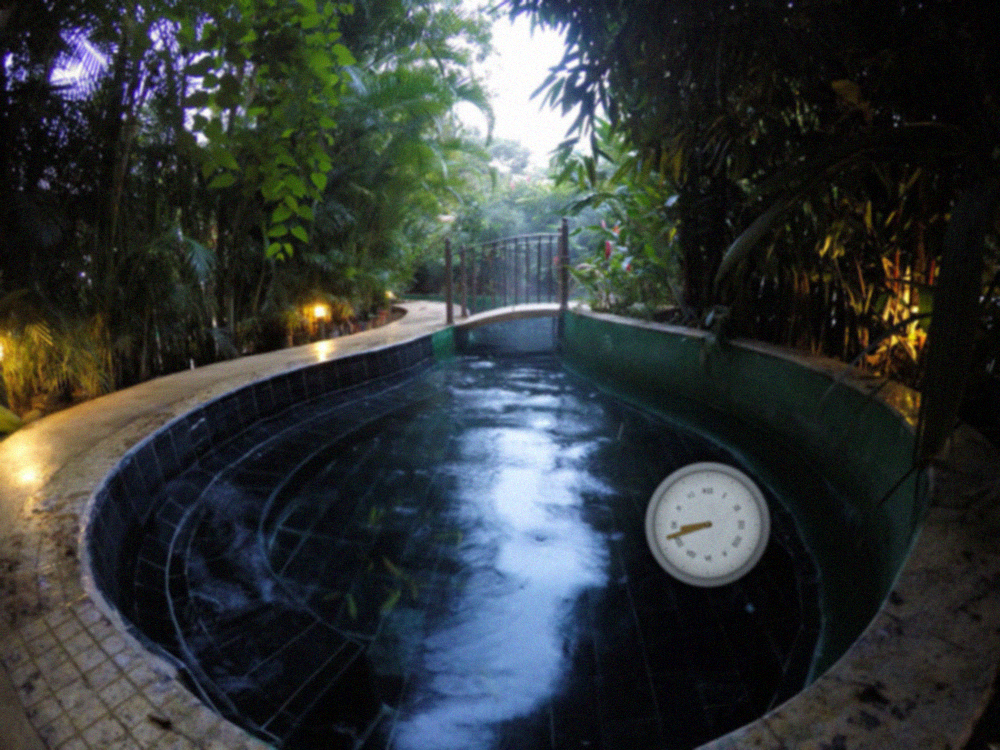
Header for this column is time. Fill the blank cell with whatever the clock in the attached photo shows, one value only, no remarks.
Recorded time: 8:42
